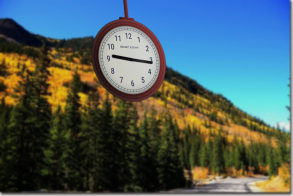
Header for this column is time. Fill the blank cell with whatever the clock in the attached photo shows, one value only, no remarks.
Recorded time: 9:16
